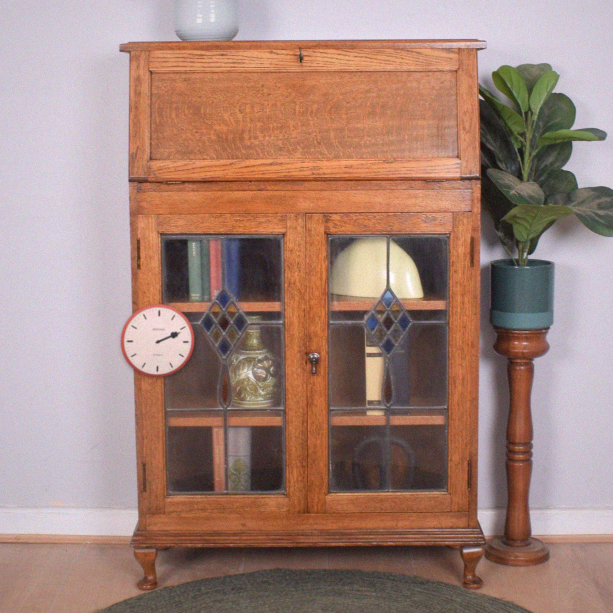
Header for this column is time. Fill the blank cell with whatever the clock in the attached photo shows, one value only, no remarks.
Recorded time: 2:11
